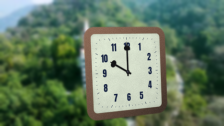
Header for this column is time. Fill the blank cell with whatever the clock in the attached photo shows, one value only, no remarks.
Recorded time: 10:00
